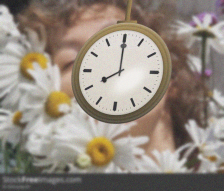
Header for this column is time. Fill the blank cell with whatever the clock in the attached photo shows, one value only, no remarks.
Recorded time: 8:00
